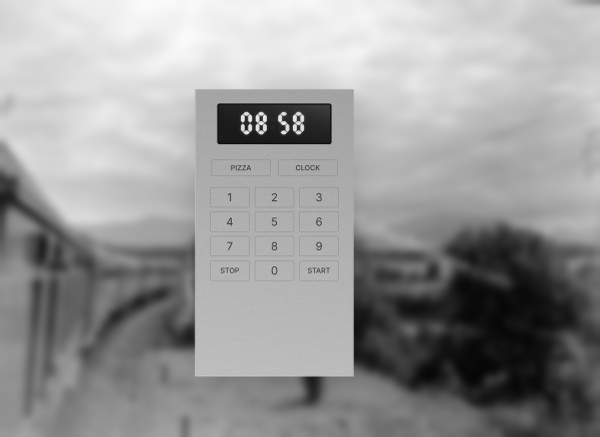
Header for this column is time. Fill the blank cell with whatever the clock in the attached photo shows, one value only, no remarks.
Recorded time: 8:58
